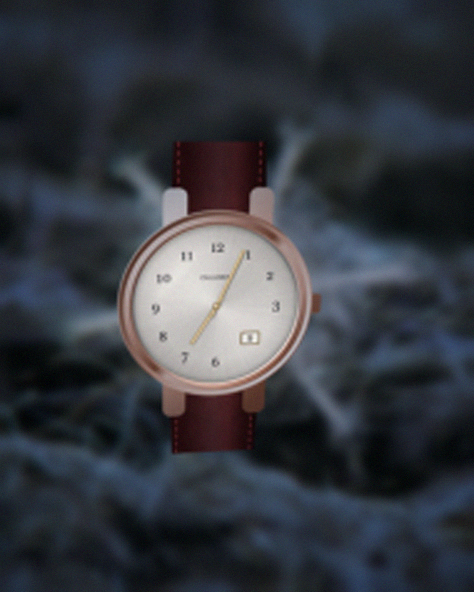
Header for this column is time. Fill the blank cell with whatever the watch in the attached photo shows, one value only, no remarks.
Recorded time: 7:04
